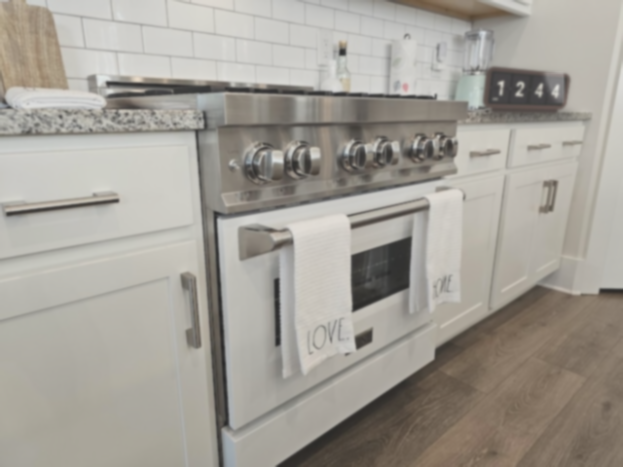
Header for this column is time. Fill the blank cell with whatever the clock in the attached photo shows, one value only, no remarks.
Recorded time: 12:44
